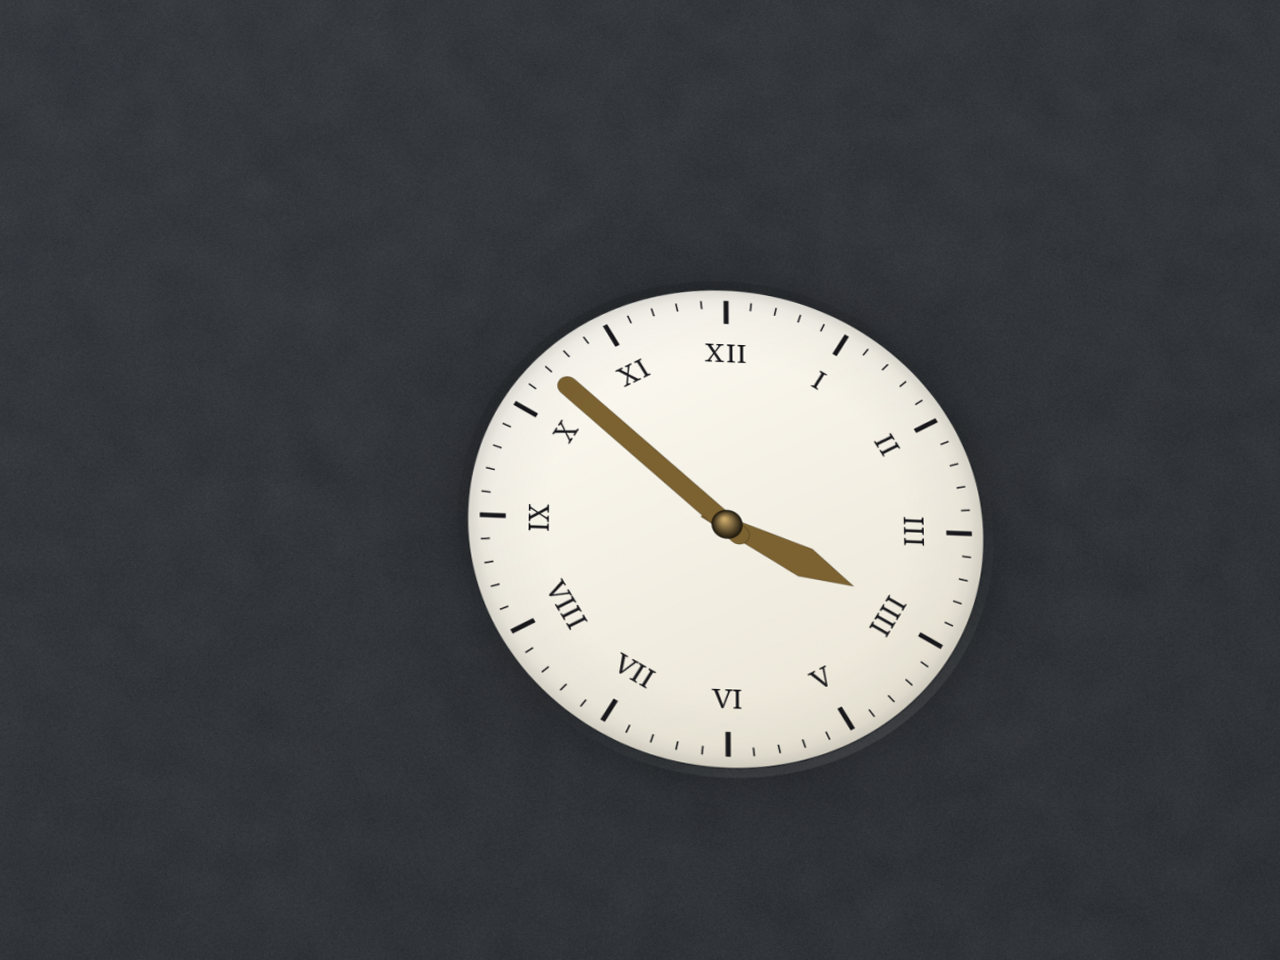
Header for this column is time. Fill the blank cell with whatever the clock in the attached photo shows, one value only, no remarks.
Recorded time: 3:52
